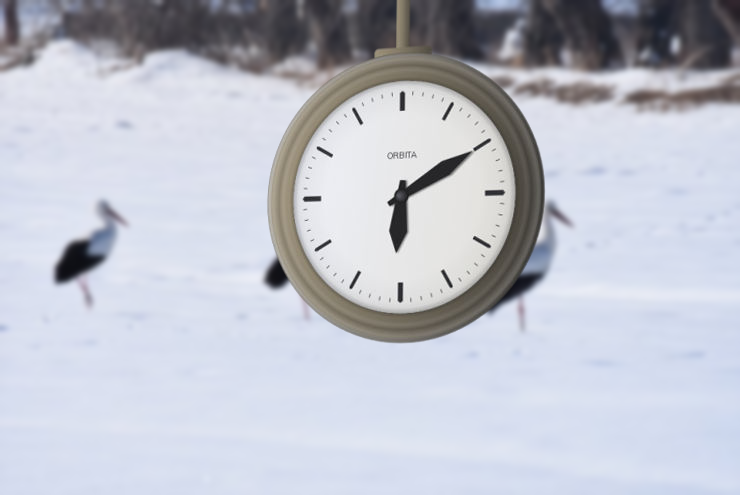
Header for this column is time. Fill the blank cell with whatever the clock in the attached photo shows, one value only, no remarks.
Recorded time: 6:10
